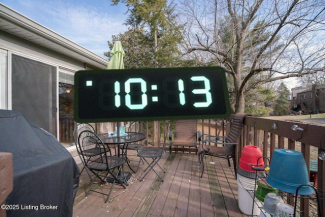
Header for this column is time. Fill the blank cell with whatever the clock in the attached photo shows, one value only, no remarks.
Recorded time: 10:13
